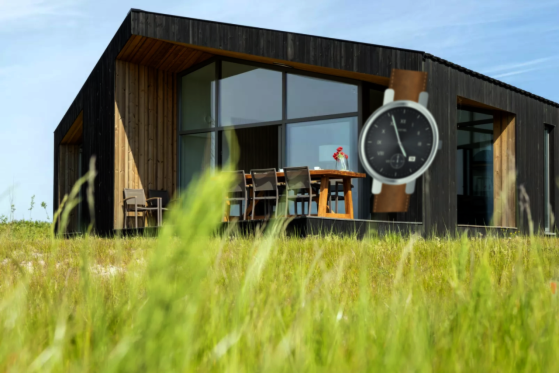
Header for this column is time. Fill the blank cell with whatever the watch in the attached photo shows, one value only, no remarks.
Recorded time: 4:56
